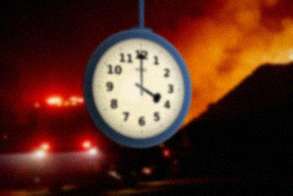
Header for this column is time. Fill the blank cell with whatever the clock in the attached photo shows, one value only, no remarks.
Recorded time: 4:00
